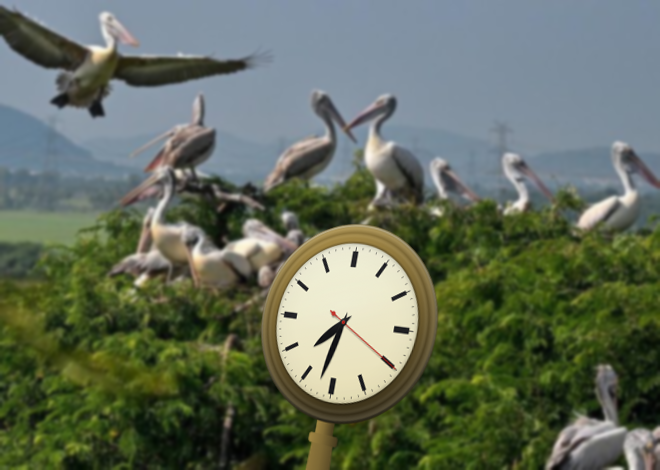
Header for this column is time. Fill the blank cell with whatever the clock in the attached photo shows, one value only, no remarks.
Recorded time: 7:32:20
